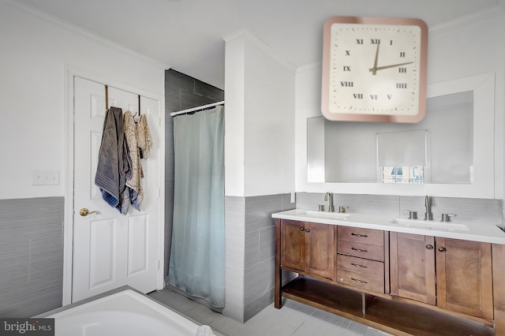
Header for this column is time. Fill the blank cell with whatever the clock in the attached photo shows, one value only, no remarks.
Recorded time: 12:13
